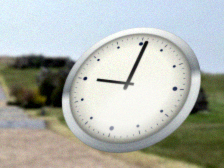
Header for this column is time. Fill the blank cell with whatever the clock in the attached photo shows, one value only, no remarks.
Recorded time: 9:01
